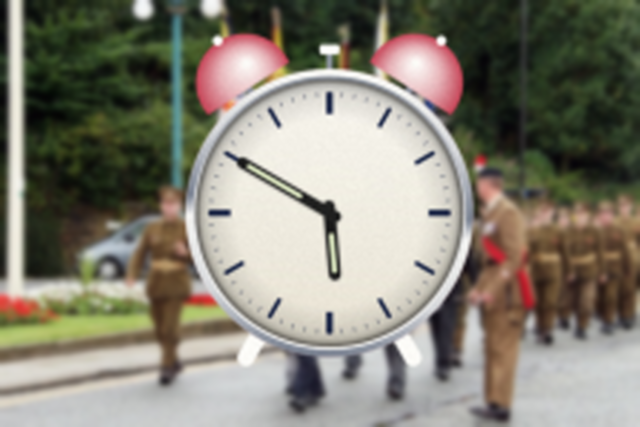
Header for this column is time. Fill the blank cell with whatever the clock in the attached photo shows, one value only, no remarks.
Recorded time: 5:50
